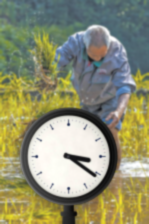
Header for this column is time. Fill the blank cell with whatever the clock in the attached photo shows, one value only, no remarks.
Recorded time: 3:21
